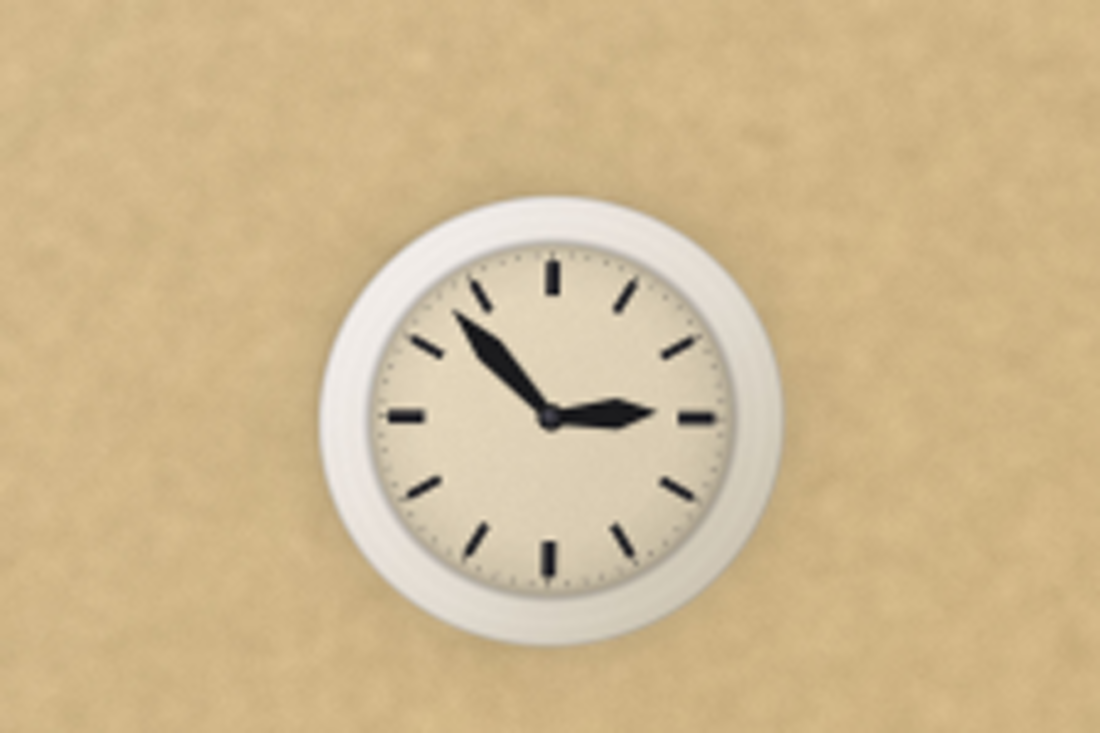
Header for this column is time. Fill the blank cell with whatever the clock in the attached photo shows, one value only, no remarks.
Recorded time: 2:53
